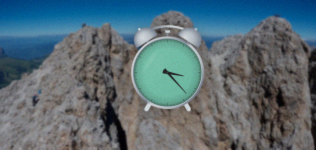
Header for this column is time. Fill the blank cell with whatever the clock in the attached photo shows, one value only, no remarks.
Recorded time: 3:23
